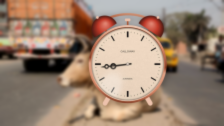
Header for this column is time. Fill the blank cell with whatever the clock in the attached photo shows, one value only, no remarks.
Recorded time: 8:44
